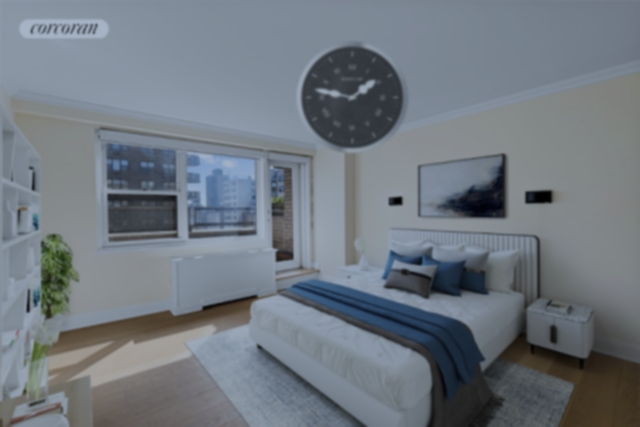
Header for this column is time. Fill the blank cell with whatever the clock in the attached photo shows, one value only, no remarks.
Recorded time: 1:47
